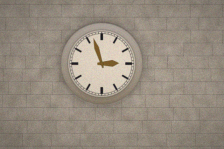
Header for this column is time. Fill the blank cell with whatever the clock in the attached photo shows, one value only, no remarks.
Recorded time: 2:57
